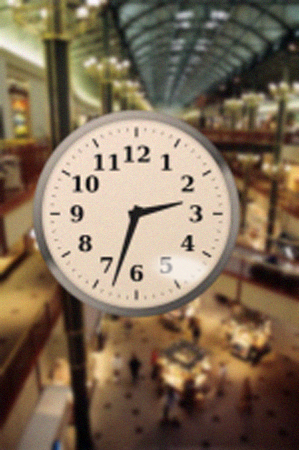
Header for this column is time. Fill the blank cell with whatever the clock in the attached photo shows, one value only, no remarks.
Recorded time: 2:33
